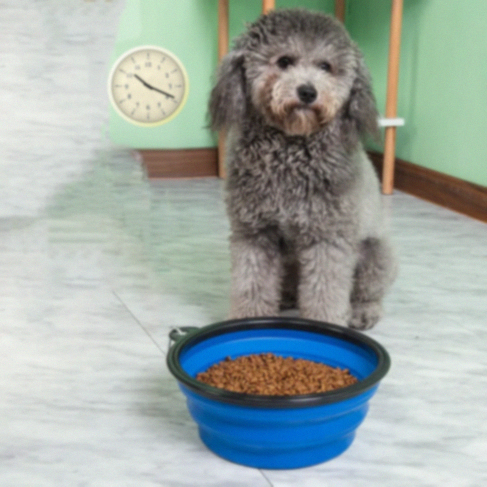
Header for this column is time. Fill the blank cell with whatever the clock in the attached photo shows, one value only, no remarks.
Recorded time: 10:19
